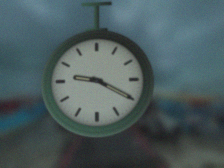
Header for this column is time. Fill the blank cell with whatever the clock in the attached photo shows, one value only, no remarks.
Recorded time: 9:20
